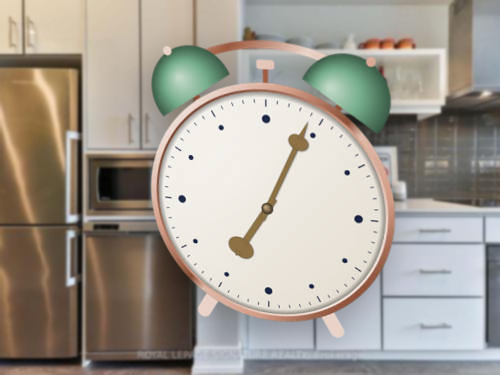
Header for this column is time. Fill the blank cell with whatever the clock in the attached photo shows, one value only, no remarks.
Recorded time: 7:04
